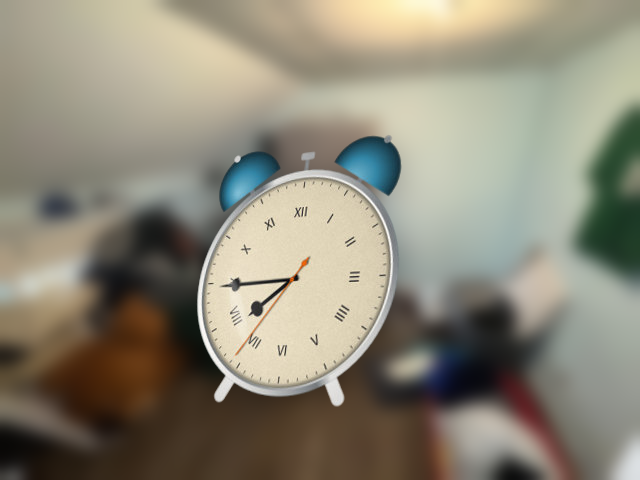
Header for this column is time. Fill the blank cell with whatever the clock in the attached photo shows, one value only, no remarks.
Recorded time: 7:44:36
